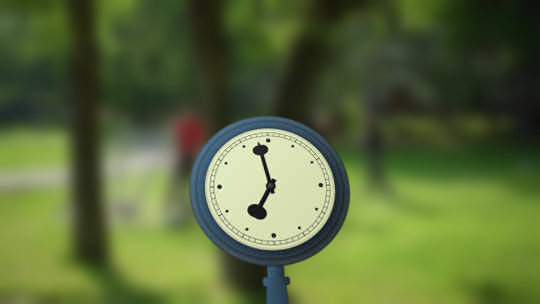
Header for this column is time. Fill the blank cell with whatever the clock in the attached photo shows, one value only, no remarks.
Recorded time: 6:58
